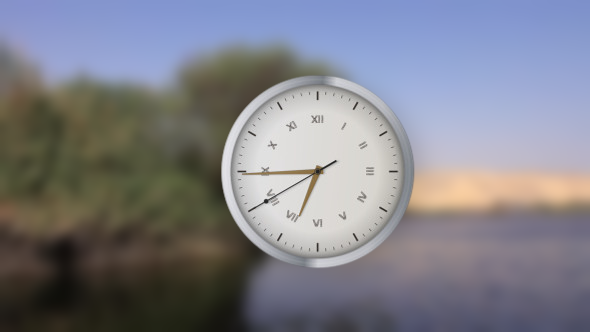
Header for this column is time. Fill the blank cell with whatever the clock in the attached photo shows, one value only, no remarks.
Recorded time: 6:44:40
